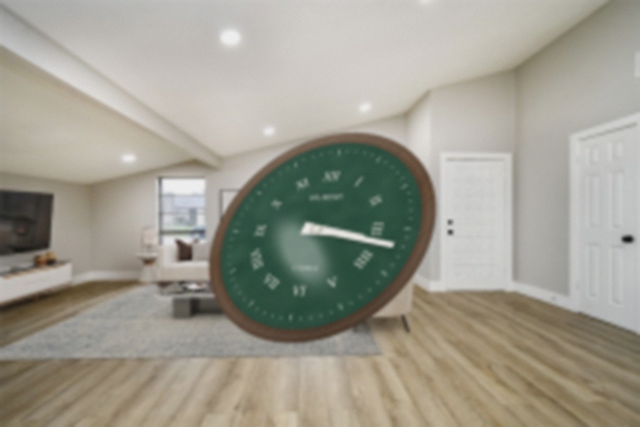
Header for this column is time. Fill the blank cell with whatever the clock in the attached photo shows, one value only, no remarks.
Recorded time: 3:17
